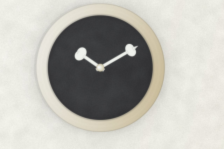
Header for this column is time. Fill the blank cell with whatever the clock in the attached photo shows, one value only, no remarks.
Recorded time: 10:10
